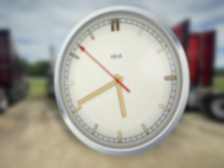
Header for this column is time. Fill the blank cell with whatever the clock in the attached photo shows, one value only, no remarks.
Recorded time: 5:40:52
